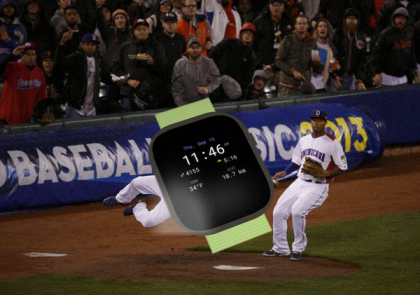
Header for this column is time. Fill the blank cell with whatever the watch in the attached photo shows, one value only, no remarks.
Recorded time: 11:46
